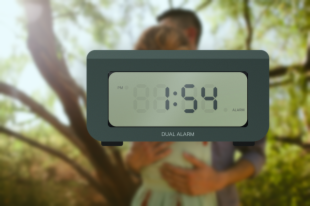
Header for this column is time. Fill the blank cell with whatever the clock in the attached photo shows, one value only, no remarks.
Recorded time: 1:54
